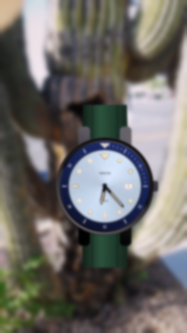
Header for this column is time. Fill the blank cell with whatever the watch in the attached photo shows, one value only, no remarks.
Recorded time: 6:23
